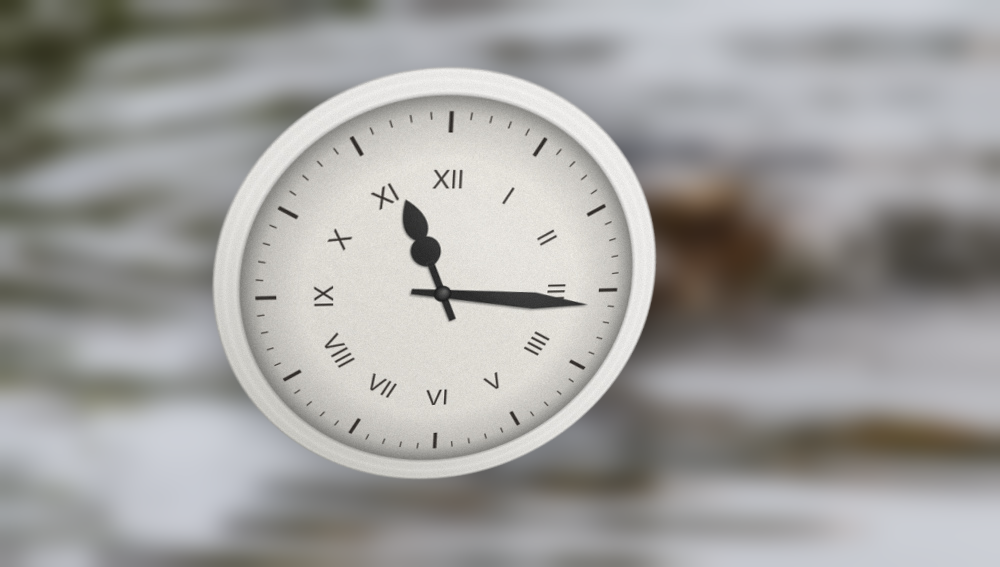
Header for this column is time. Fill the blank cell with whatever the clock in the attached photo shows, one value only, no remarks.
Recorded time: 11:16
